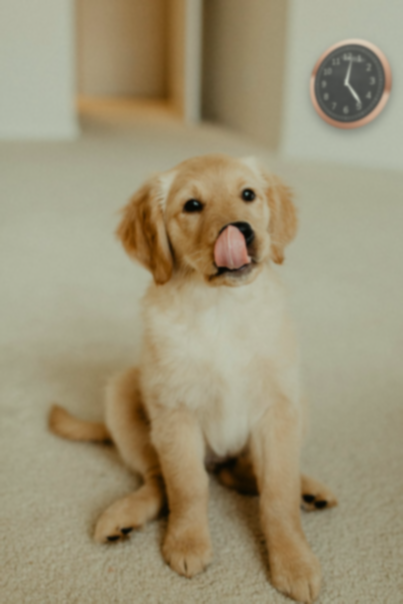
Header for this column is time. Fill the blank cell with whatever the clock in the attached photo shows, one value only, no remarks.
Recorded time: 12:24
